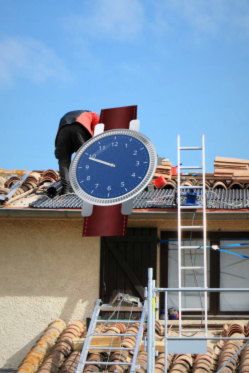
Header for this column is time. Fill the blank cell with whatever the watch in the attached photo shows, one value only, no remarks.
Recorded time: 9:49
